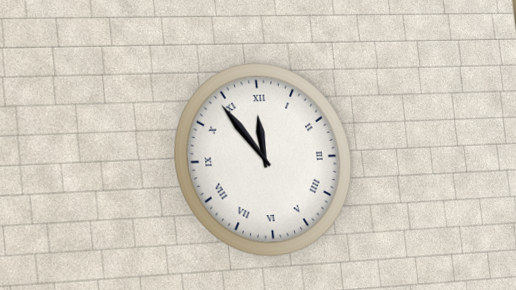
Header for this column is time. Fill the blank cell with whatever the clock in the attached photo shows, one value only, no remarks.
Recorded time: 11:54
